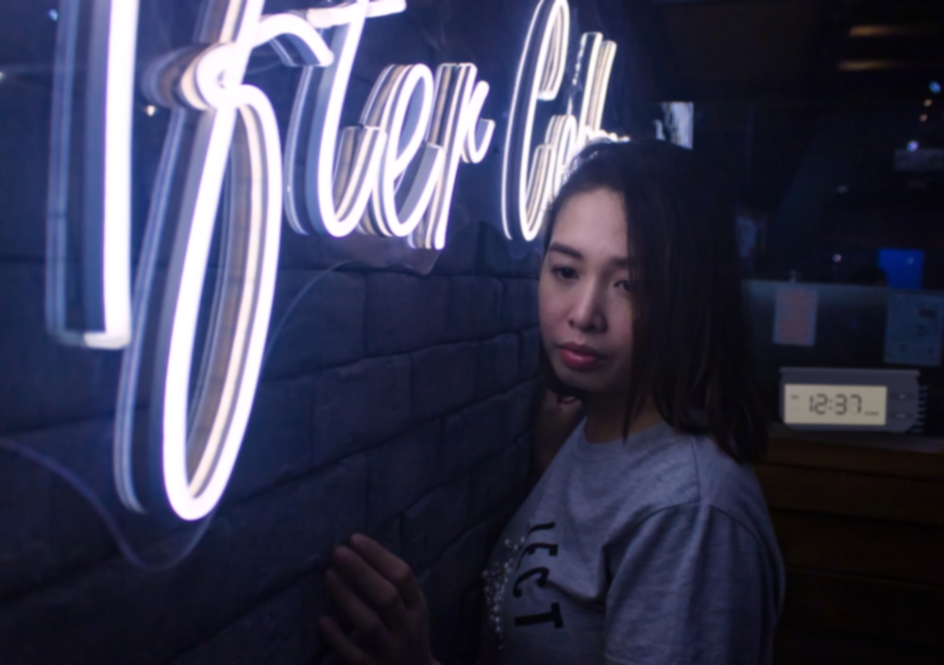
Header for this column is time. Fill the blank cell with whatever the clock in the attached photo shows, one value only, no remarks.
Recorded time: 12:37
